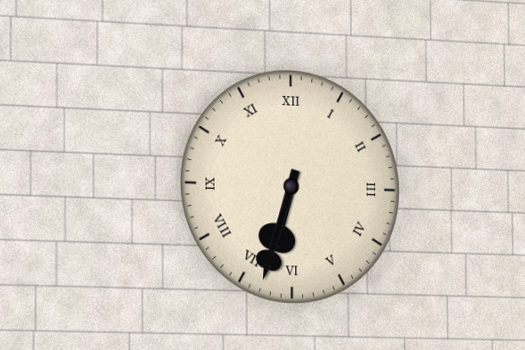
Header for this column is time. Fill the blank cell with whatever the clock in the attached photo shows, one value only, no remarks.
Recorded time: 6:33
